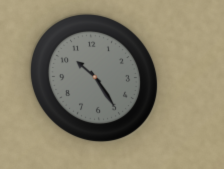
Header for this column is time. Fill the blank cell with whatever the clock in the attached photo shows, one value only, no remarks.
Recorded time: 10:25
